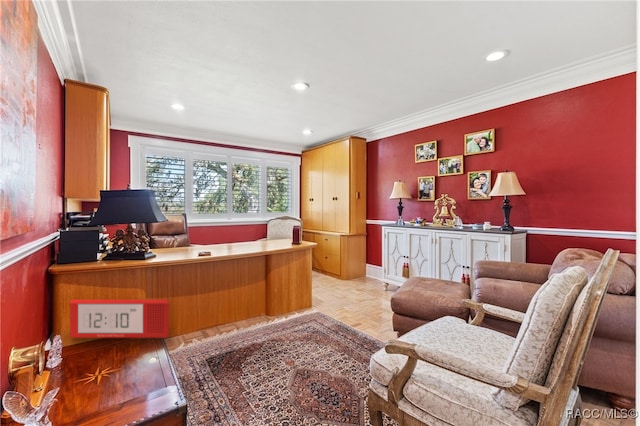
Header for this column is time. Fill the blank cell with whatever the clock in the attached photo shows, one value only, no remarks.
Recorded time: 12:10
